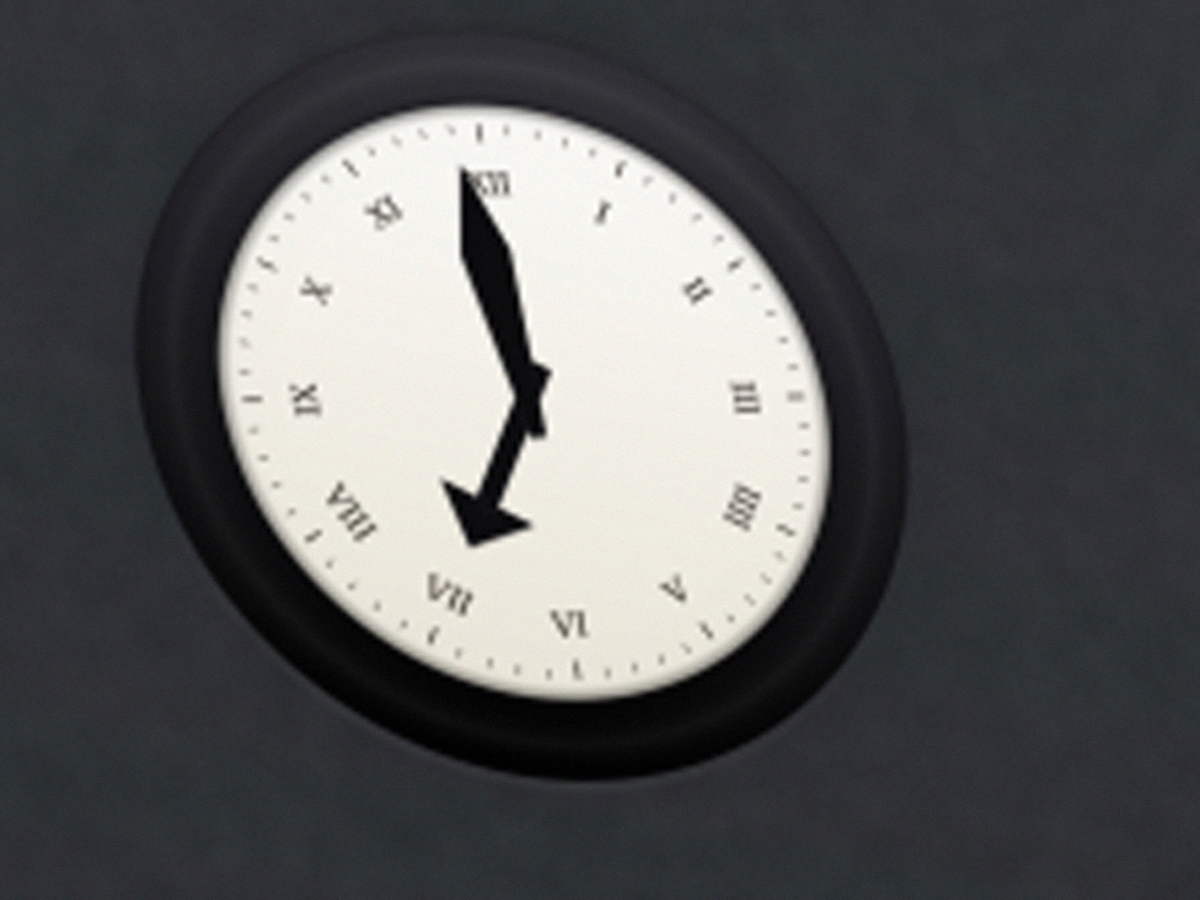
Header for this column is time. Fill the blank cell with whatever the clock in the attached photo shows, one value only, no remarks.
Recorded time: 6:59
